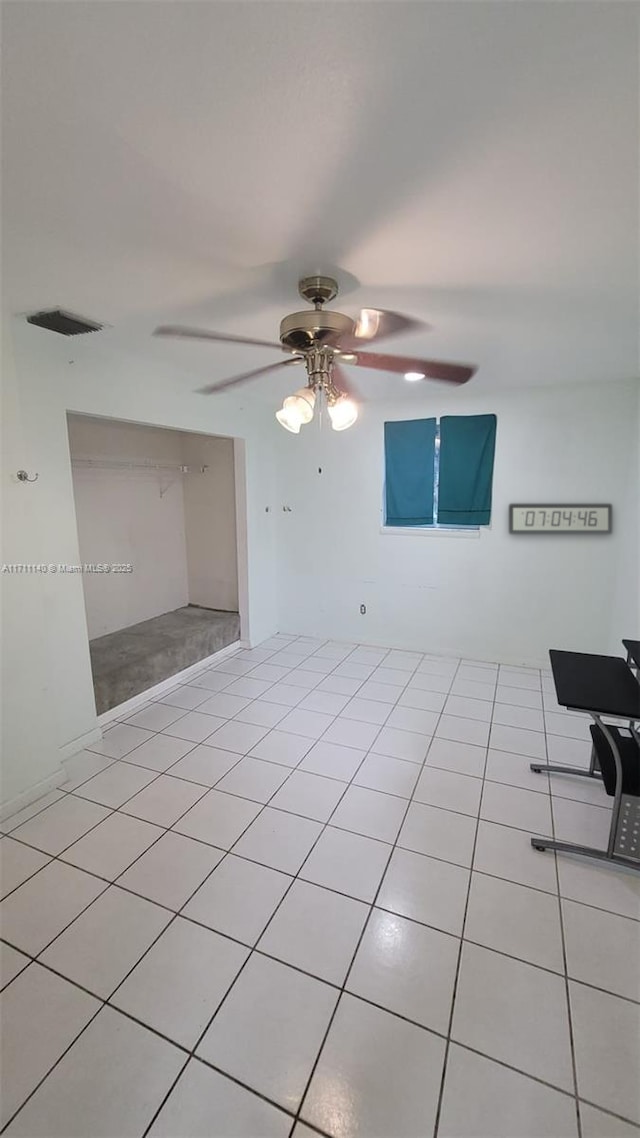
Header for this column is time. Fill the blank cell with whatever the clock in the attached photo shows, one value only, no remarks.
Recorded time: 7:04:46
